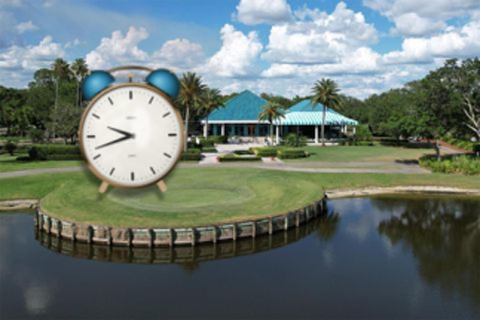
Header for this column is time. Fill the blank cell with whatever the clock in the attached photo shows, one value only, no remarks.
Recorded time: 9:42
